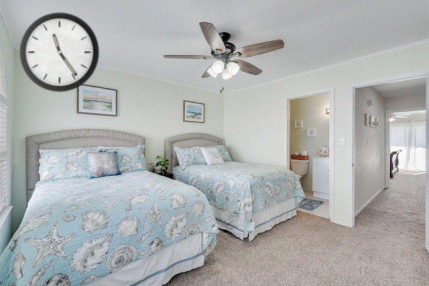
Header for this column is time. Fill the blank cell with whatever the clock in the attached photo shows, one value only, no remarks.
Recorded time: 11:24
